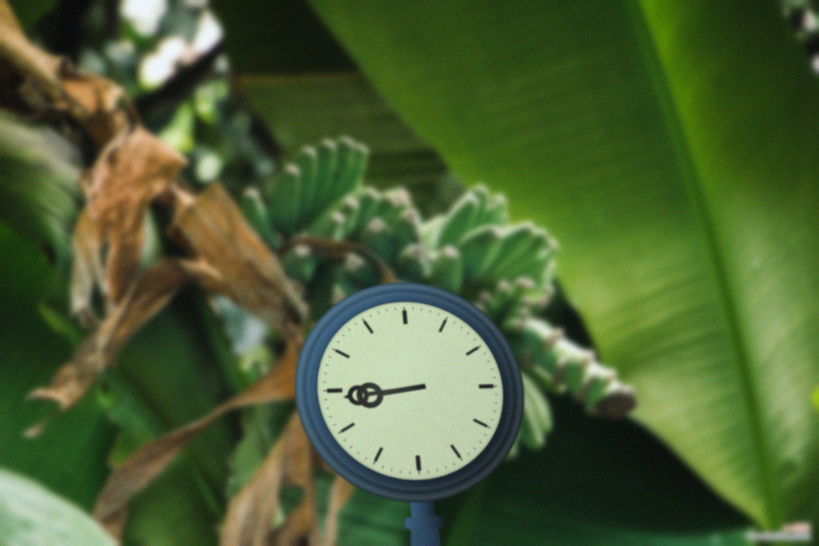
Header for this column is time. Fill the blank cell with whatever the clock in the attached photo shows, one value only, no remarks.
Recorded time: 8:44
